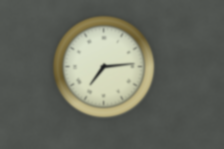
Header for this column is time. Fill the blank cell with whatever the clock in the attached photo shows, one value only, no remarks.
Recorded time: 7:14
